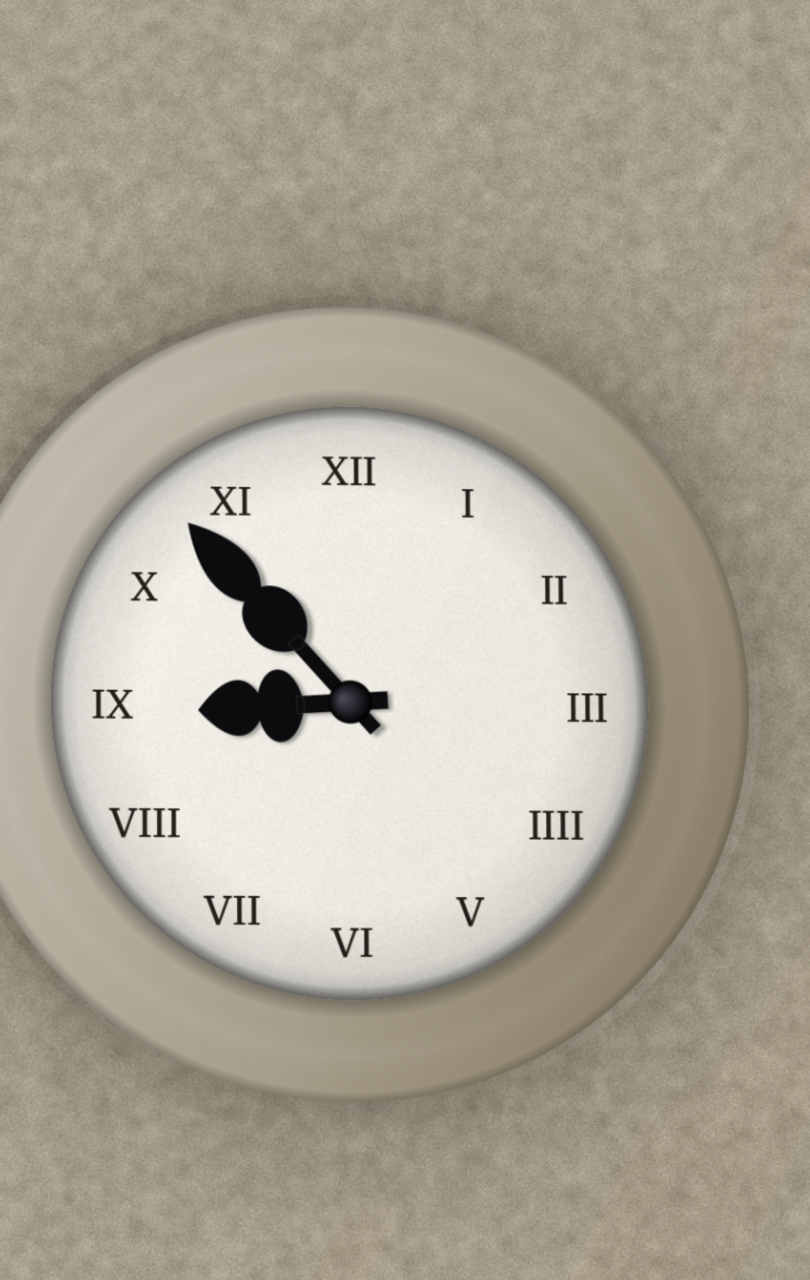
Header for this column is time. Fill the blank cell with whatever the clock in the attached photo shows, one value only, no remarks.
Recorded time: 8:53
